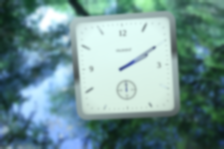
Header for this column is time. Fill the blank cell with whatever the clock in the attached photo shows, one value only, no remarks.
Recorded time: 2:10
